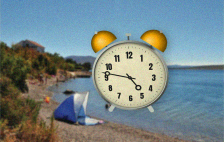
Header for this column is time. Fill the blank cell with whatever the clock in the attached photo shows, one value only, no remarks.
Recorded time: 4:47
